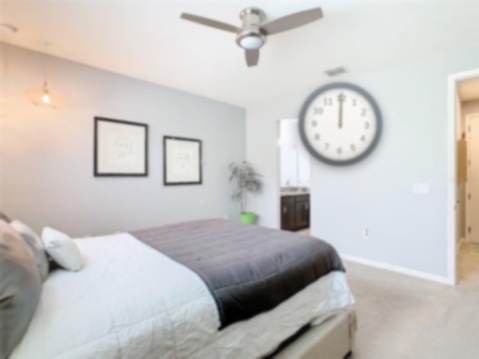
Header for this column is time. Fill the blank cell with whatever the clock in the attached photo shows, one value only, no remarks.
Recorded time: 12:00
